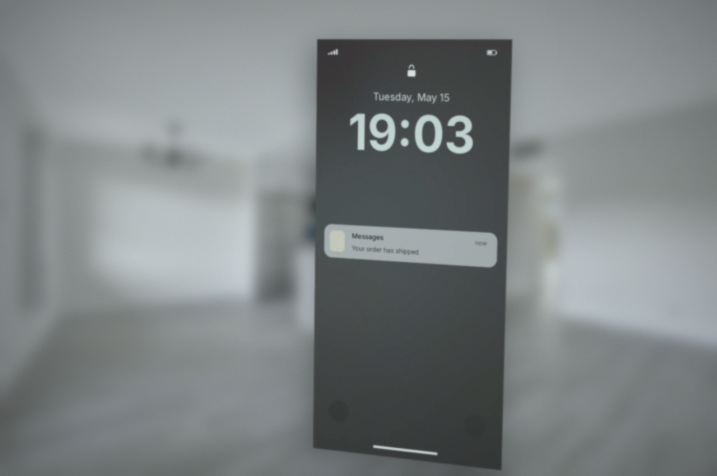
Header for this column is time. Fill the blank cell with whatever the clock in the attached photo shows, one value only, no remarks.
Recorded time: 19:03
